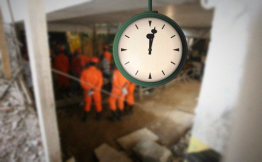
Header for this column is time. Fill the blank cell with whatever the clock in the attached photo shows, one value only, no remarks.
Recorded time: 12:02
